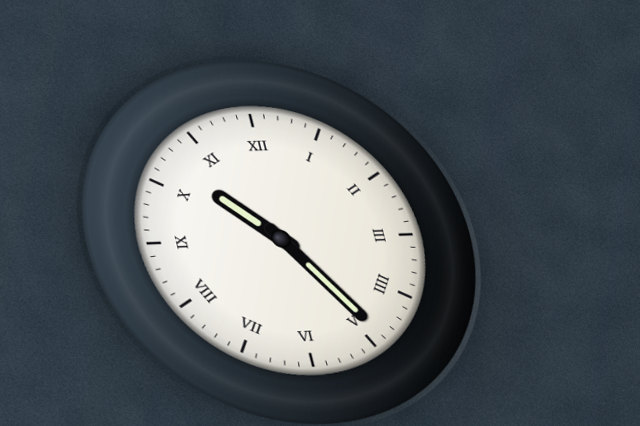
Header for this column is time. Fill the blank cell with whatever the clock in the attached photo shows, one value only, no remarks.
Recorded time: 10:24
